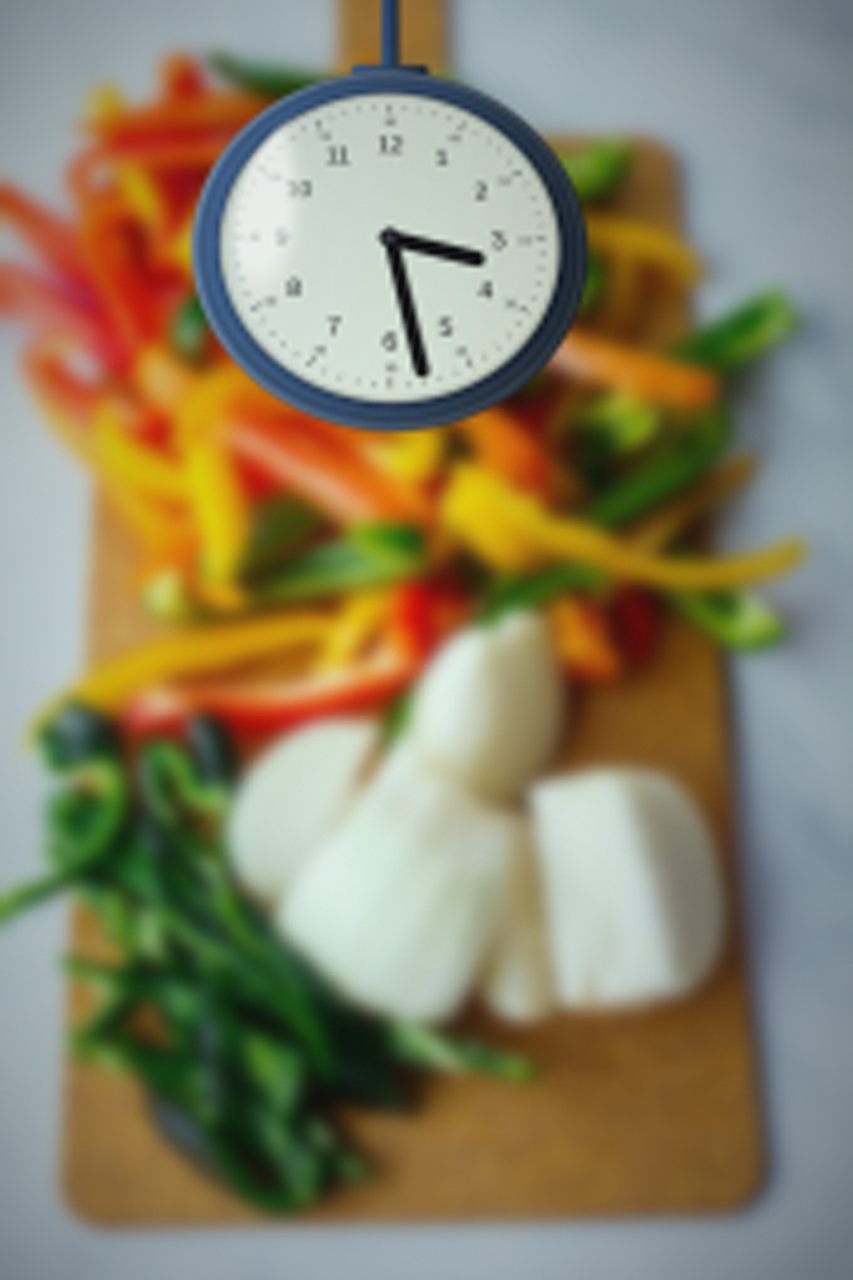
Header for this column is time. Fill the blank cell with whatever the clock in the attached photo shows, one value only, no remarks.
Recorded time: 3:28
